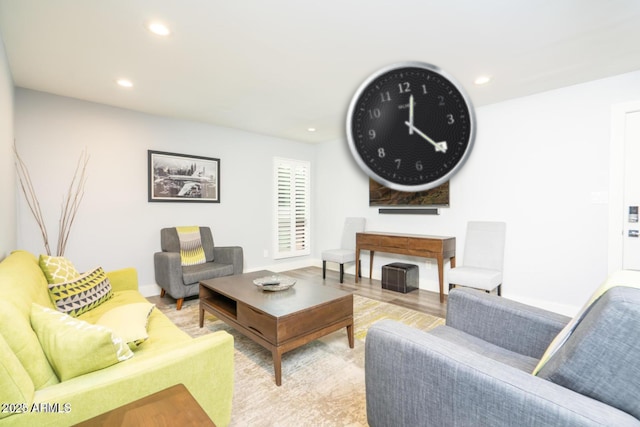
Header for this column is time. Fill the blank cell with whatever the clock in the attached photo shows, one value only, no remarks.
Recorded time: 12:23
